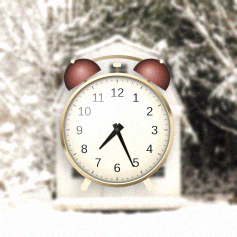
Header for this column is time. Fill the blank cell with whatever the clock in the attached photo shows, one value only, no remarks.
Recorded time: 7:26
